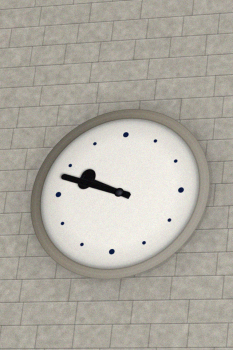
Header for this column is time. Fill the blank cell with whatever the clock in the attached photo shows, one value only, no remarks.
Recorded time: 9:48
